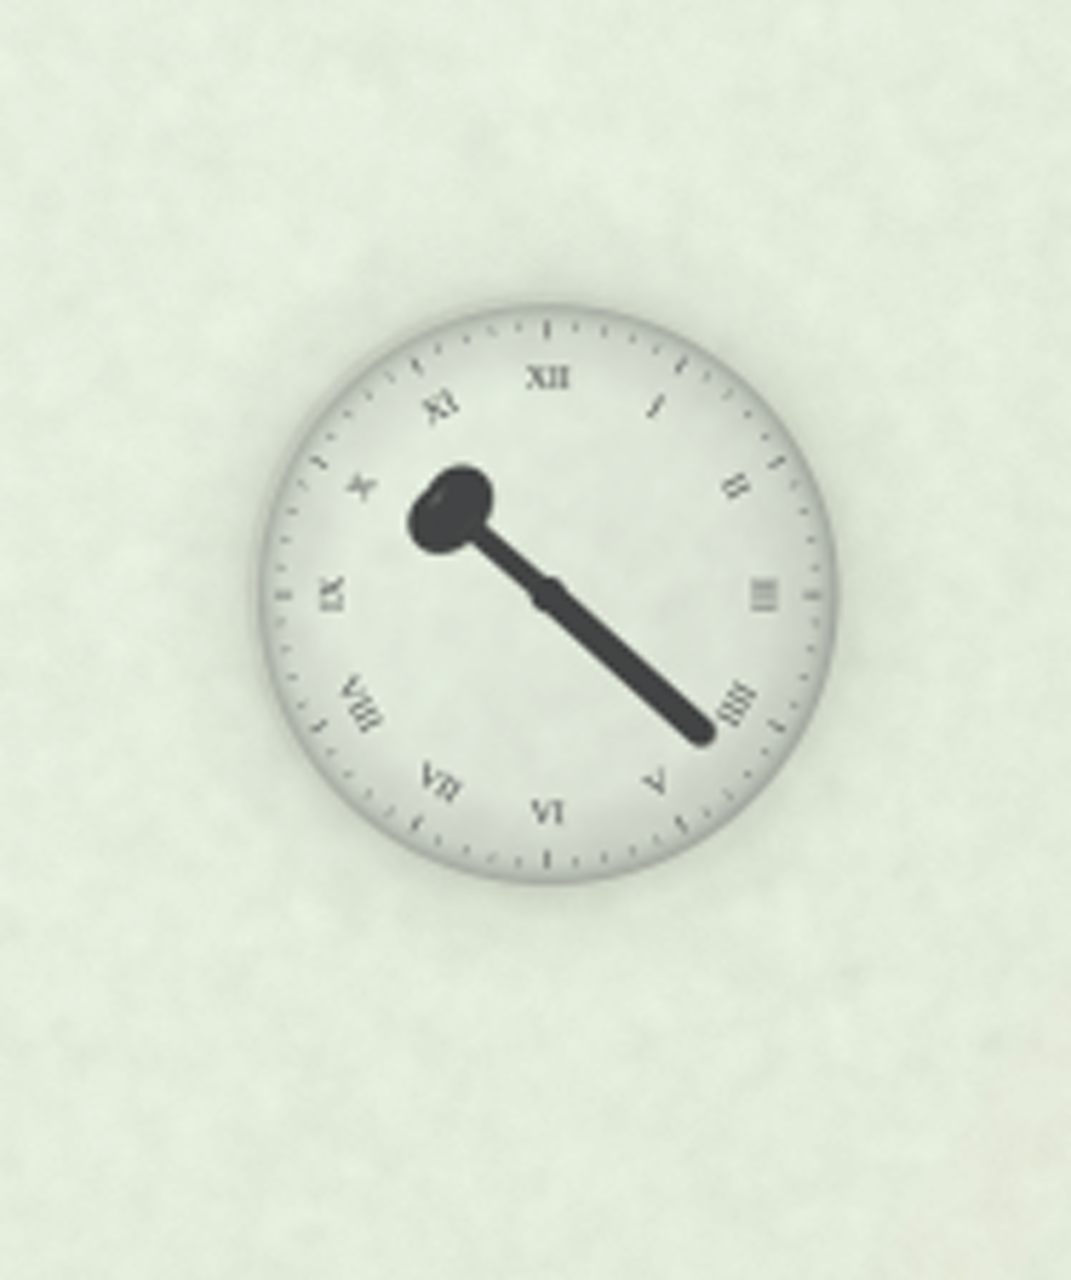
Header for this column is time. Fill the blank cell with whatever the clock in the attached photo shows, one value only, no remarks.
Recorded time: 10:22
